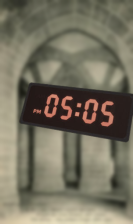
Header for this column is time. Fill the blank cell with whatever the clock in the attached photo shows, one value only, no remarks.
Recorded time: 5:05
